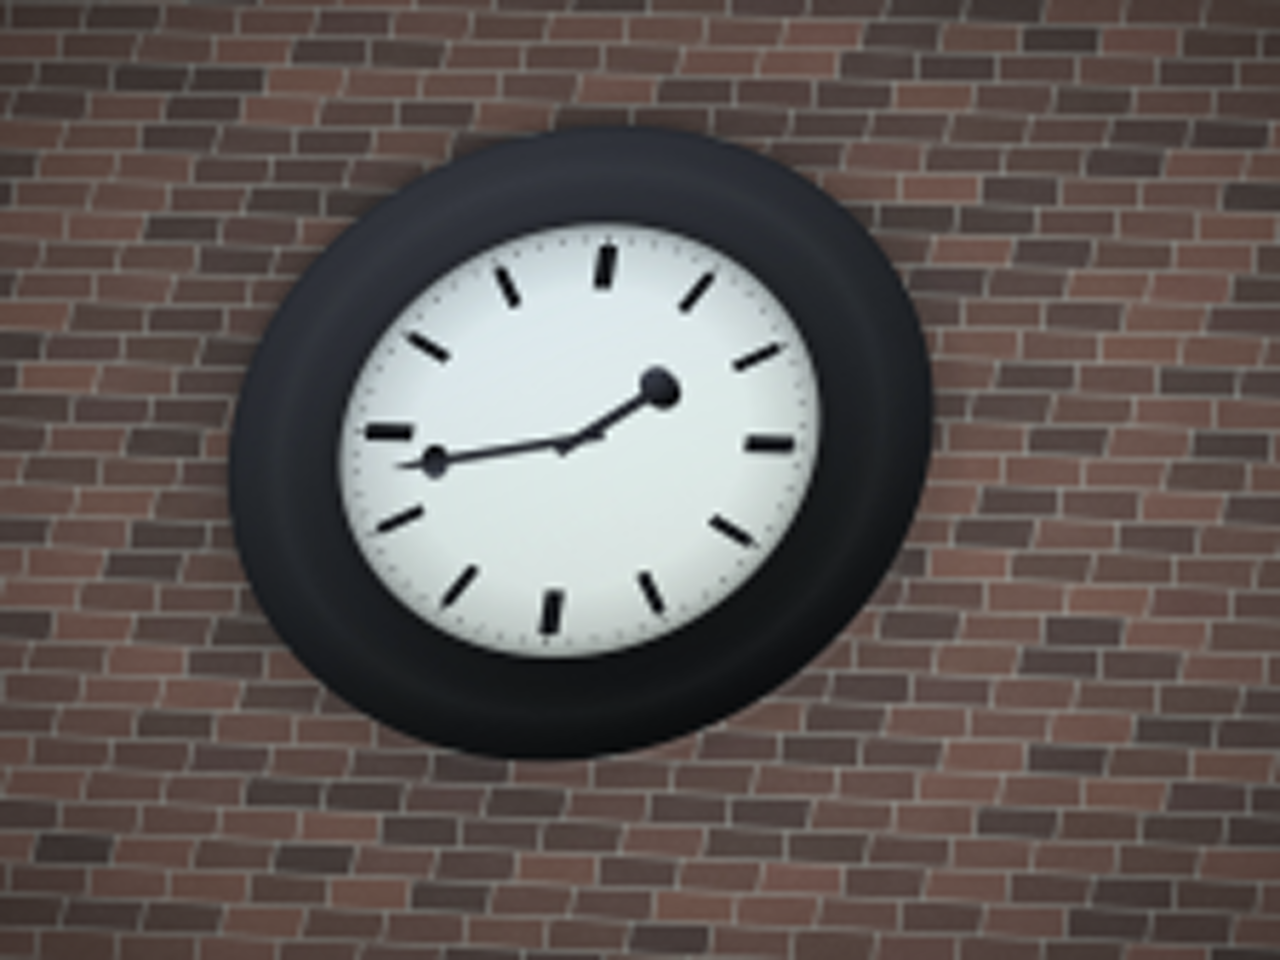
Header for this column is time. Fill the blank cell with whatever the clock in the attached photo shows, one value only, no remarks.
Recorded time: 1:43
